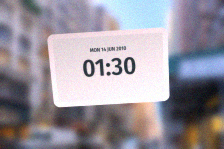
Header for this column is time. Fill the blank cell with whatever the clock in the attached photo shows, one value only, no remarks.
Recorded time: 1:30
